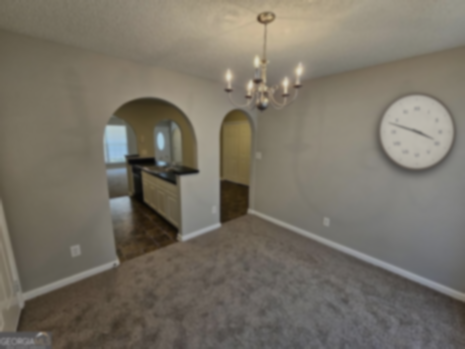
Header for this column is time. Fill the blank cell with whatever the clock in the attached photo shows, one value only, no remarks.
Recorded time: 3:48
